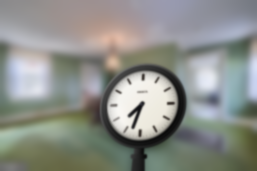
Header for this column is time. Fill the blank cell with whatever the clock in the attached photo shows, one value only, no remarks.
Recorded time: 7:33
